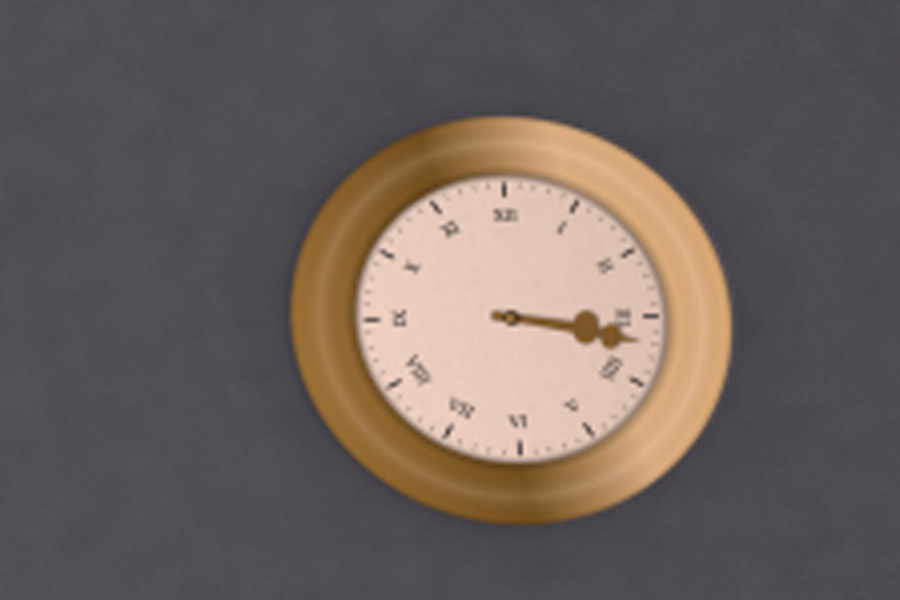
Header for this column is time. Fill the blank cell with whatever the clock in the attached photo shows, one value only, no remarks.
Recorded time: 3:17
